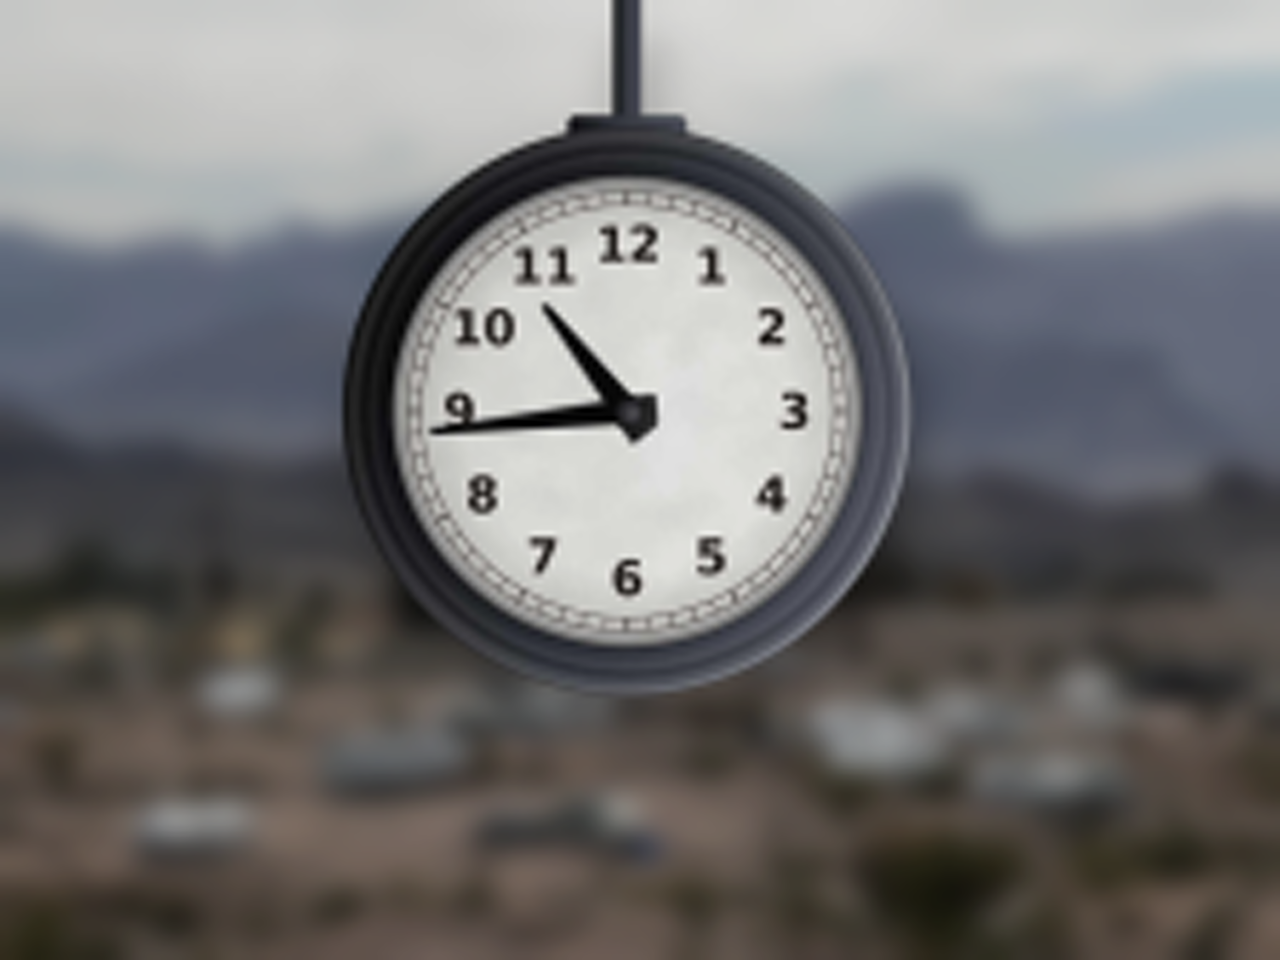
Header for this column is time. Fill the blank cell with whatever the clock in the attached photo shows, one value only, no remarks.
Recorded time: 10:44
